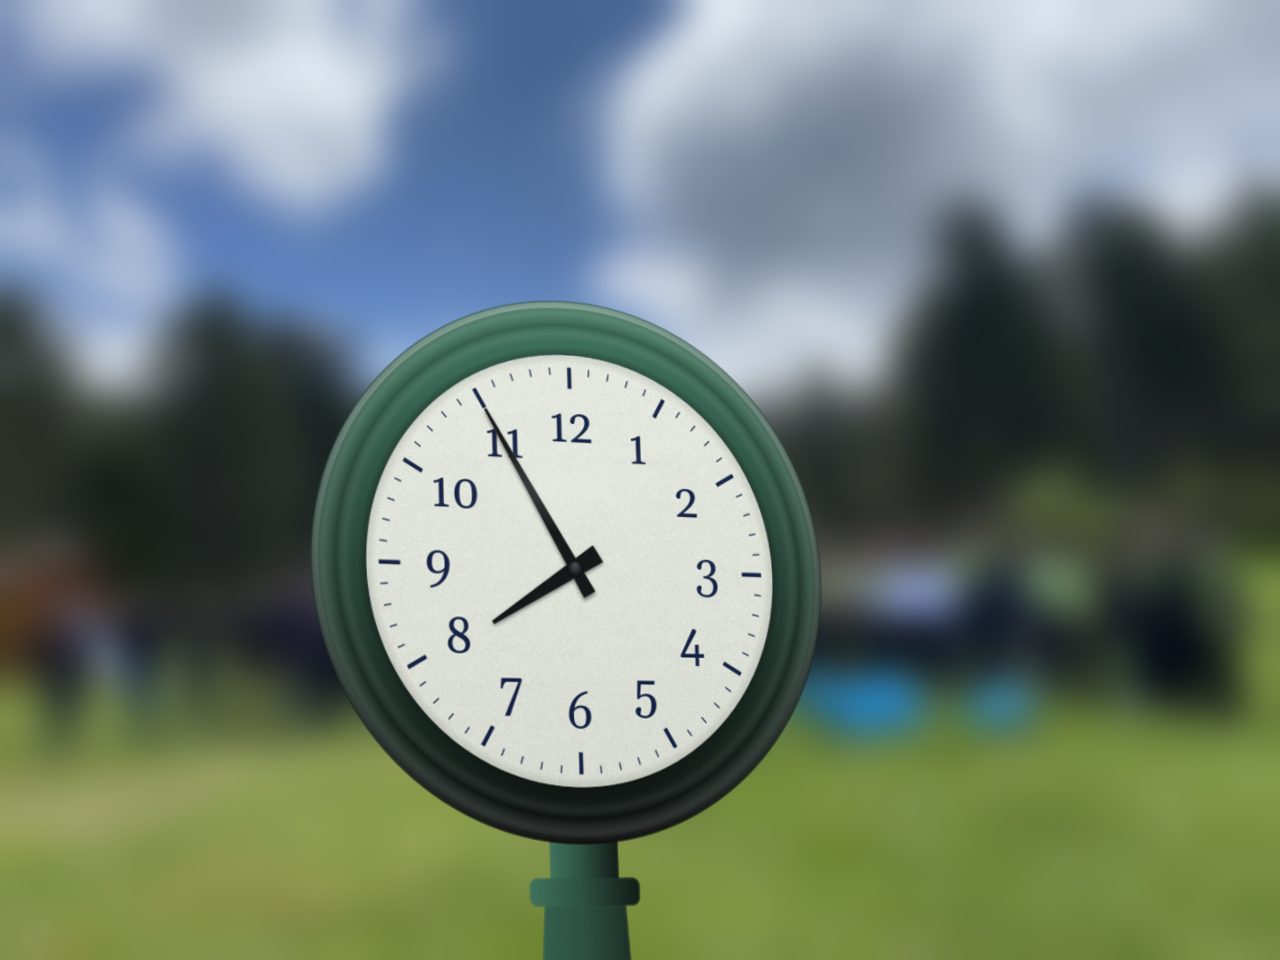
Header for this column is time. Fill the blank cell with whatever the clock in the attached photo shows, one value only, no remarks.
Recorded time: 7:55
